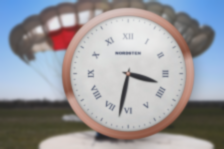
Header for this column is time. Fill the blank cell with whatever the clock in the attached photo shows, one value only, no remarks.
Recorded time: 3:32
